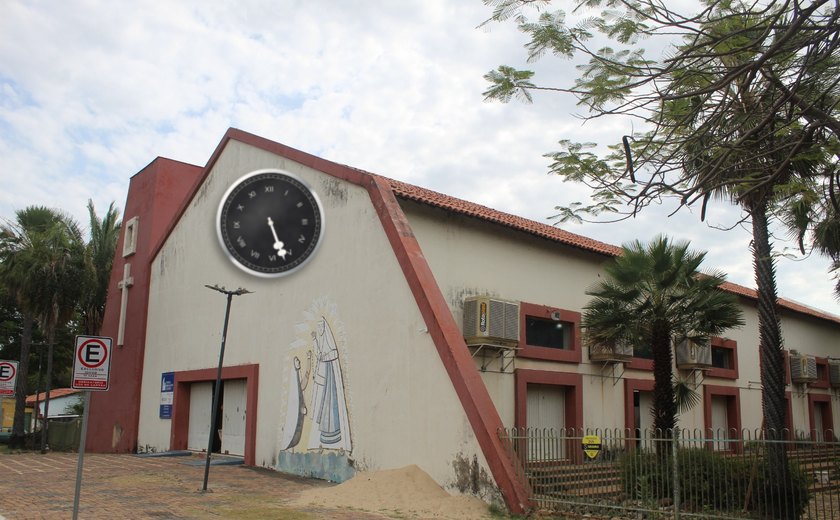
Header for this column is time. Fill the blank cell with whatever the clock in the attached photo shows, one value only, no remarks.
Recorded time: 5:27
